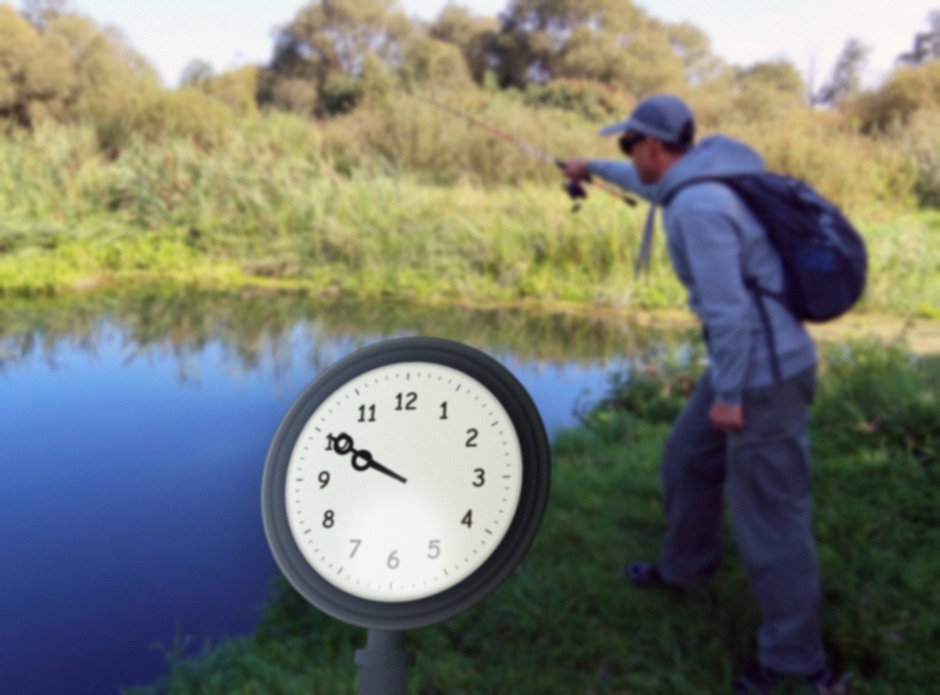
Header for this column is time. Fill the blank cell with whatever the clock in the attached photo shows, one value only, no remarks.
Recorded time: 9:50
